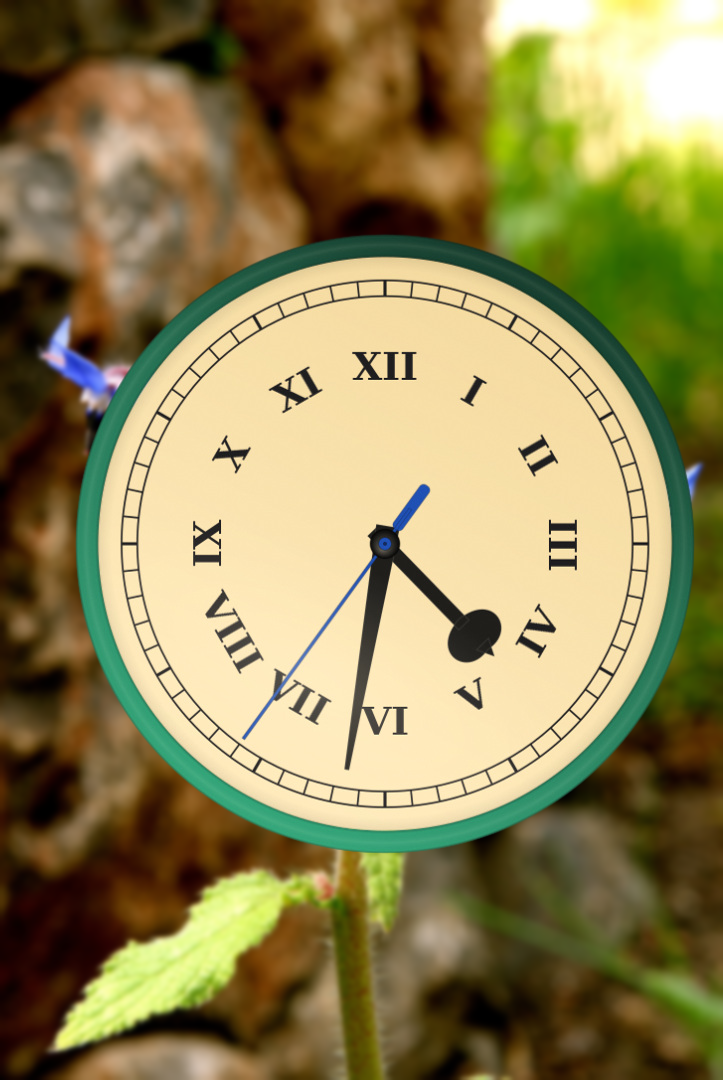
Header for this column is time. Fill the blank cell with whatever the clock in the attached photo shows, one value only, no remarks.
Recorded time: 4:31:36
